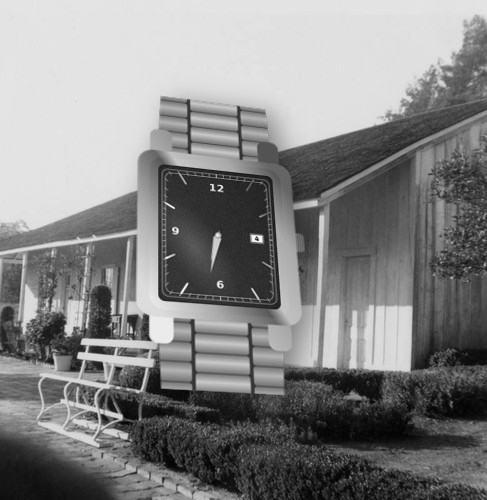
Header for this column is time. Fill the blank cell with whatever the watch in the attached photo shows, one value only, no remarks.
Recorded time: 6:32
